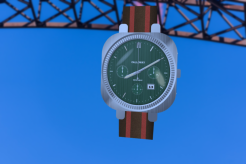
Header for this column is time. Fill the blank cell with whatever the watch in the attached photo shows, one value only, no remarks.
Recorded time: 8:10
